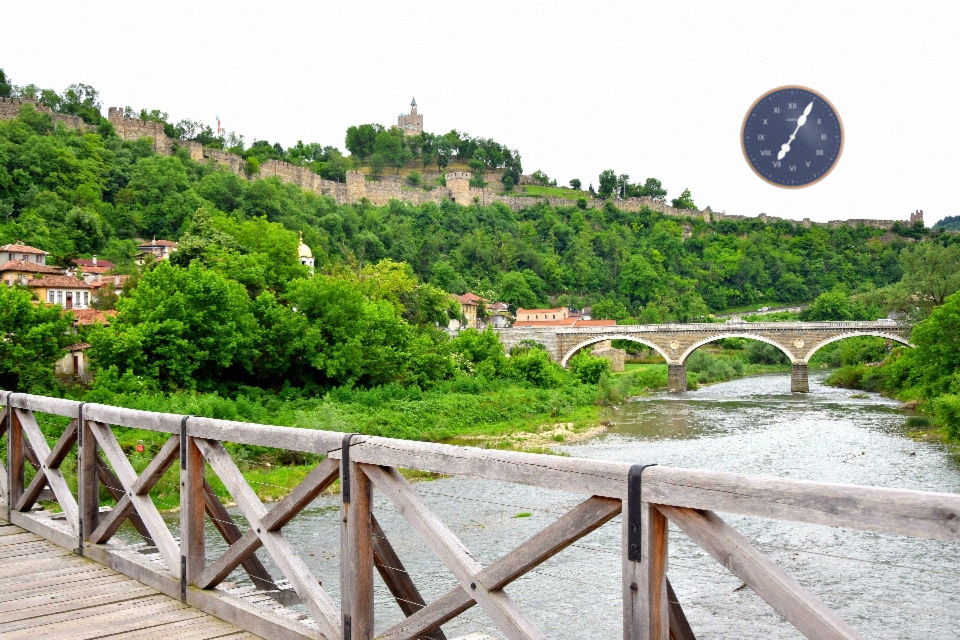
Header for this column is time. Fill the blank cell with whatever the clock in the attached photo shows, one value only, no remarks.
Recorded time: 7:05
